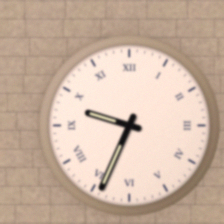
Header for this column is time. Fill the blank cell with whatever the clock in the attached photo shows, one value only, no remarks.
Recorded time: 9:34
